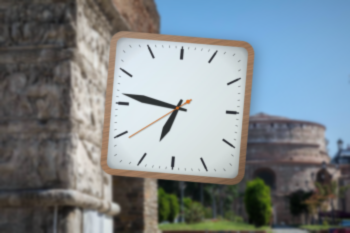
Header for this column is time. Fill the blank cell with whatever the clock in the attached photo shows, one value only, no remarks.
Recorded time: 6:46:39
